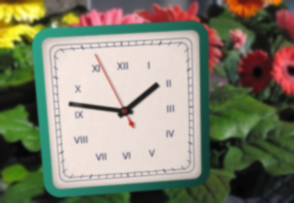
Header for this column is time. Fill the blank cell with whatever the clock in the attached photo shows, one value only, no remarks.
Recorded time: 1:46:56
